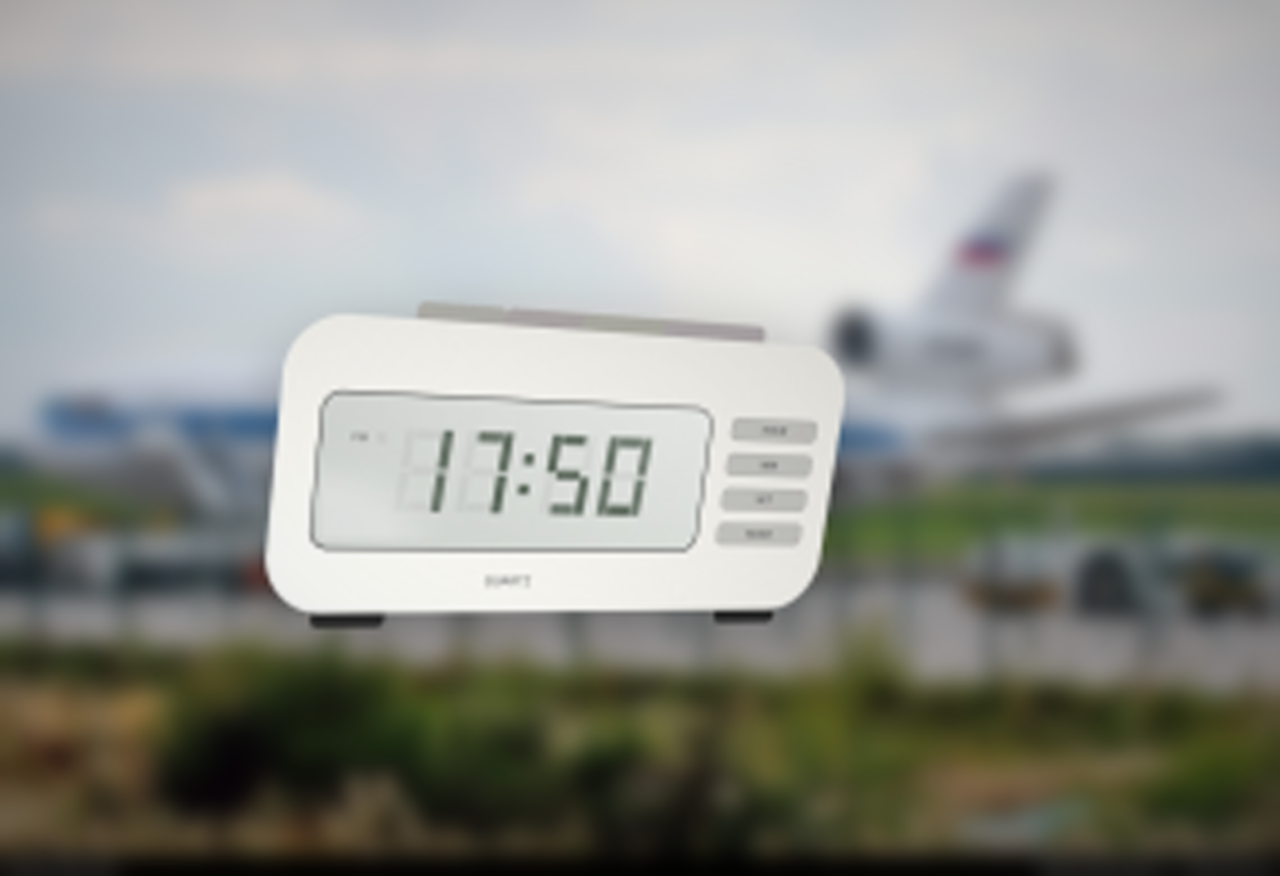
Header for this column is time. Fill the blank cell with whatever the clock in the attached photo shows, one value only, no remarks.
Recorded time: 17:50
